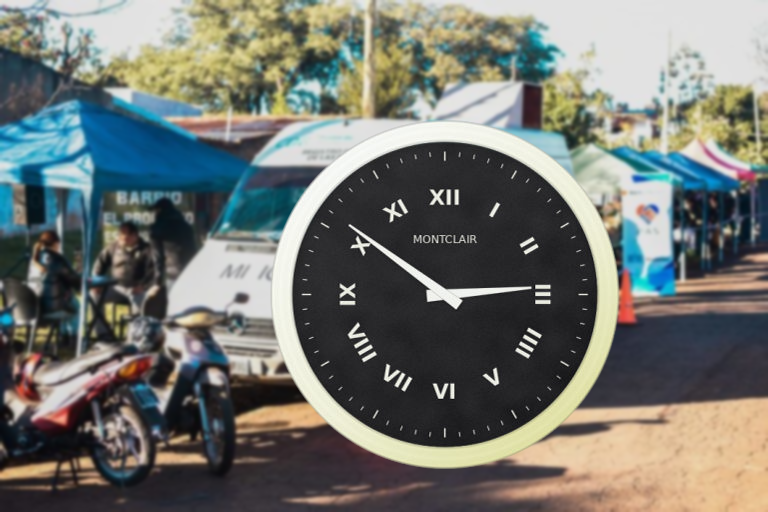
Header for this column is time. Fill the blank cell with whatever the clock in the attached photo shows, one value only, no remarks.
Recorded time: 2:51
